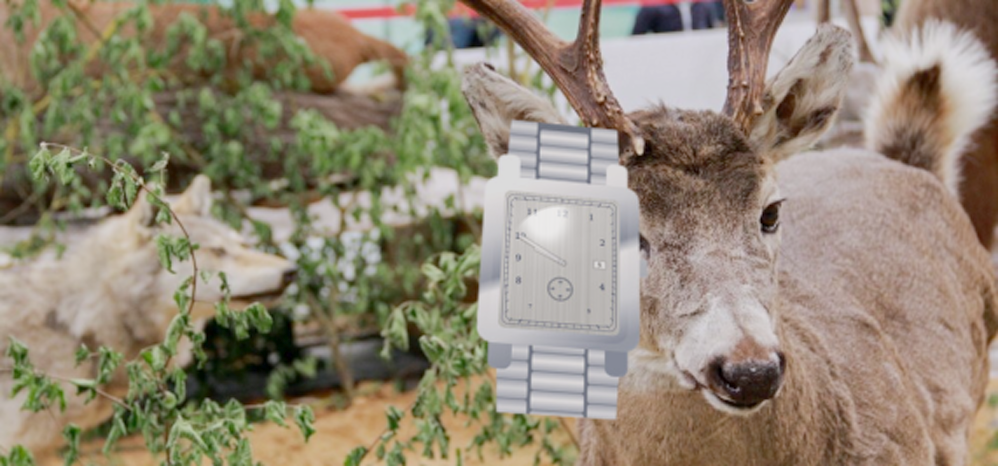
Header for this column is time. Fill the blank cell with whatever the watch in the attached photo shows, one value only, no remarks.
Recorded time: 9:50
